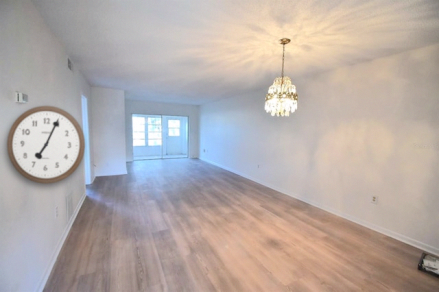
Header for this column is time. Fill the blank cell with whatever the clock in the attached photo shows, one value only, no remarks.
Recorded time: 7:04
